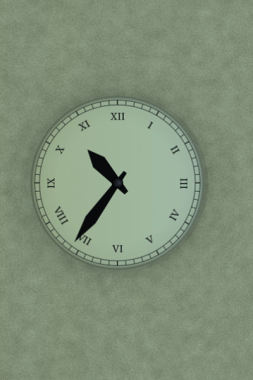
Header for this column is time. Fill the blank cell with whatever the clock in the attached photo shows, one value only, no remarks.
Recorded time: 10:36
